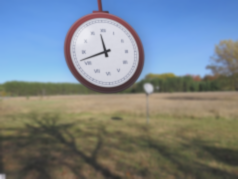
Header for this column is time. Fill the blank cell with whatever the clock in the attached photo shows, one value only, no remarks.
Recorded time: 11:42
